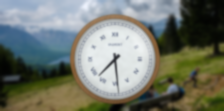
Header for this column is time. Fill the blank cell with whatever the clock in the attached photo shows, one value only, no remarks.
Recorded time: 7:29
